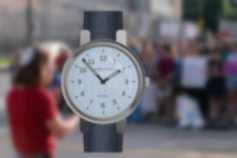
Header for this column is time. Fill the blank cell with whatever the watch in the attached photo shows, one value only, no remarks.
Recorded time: 1:53
